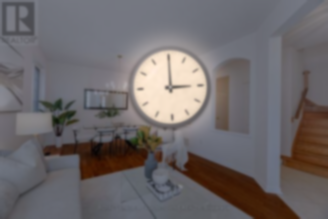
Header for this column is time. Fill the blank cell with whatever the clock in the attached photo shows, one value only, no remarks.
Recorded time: 3:00
